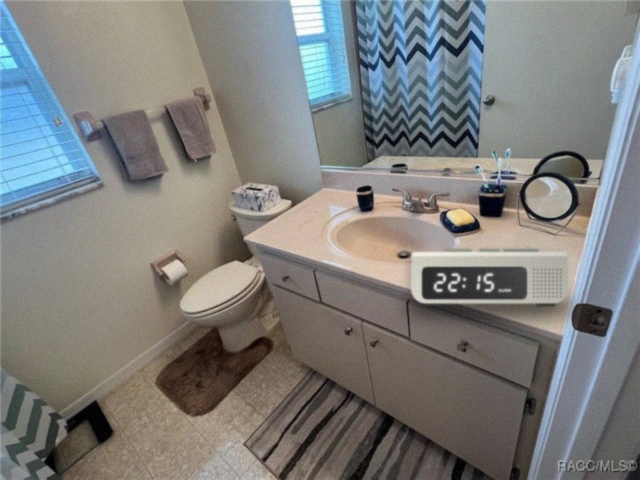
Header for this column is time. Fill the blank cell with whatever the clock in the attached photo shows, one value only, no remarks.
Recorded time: 22:15
